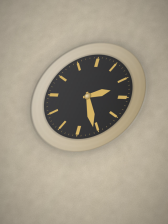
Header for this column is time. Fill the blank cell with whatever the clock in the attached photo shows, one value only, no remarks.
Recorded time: 2:26
